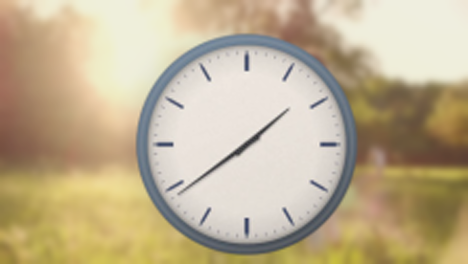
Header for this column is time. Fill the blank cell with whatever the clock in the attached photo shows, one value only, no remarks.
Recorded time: 1:39
